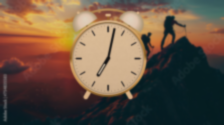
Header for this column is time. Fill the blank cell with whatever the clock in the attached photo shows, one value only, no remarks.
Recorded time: 7:02
